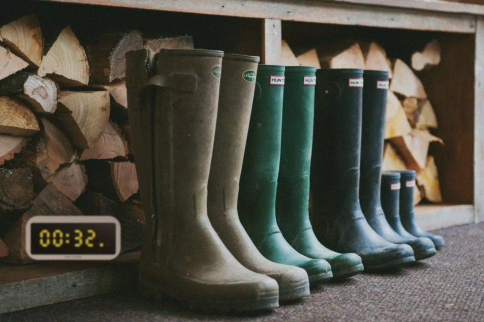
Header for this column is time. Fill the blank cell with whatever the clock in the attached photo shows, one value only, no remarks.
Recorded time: 0:32
